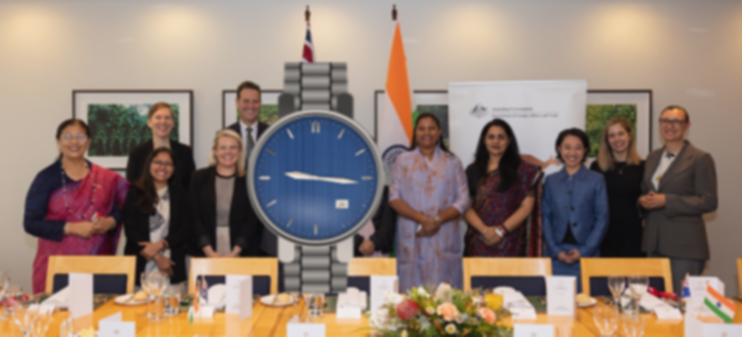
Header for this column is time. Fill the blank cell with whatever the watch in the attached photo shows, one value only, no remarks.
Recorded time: 9:16
